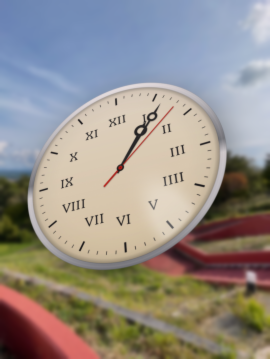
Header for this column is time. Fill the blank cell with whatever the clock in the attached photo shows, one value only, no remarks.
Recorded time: 1:06:08
